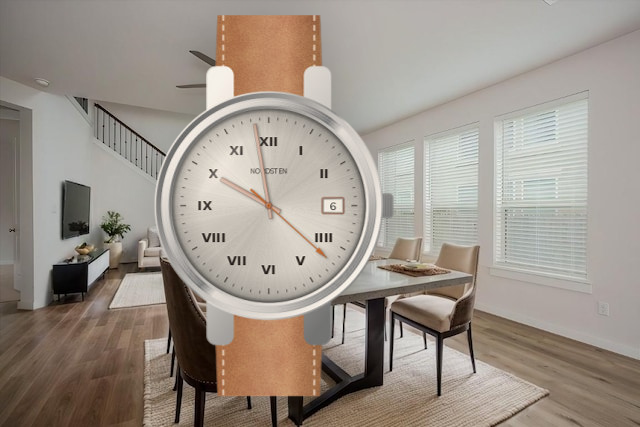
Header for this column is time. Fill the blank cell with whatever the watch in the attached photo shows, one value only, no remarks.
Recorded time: 9:58:22
